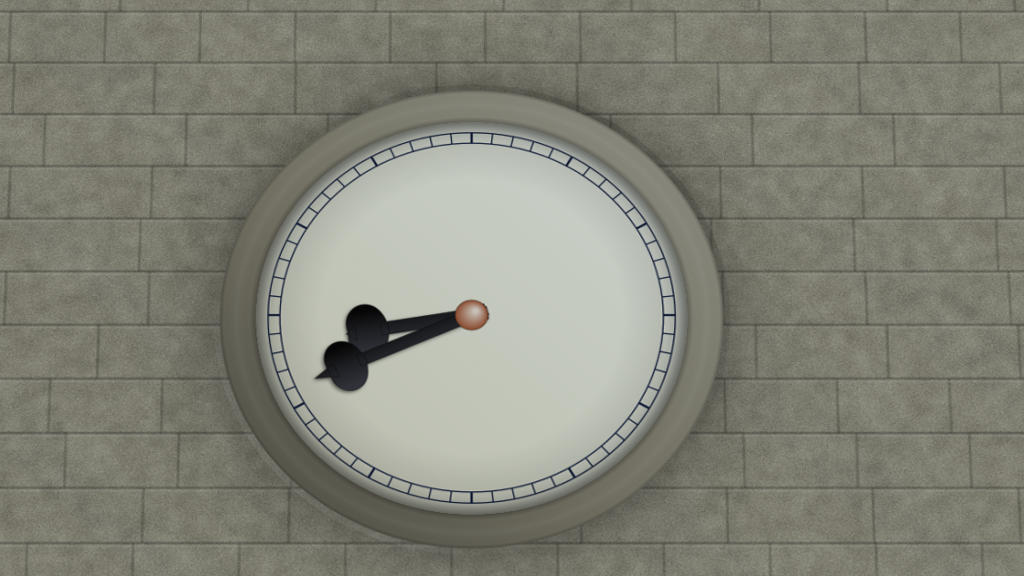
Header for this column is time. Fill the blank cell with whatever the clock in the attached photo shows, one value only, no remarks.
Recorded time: 8:41
